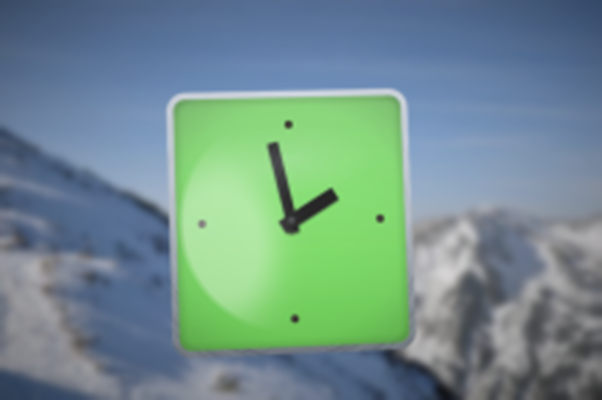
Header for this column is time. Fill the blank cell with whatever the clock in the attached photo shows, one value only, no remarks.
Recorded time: 1:58
